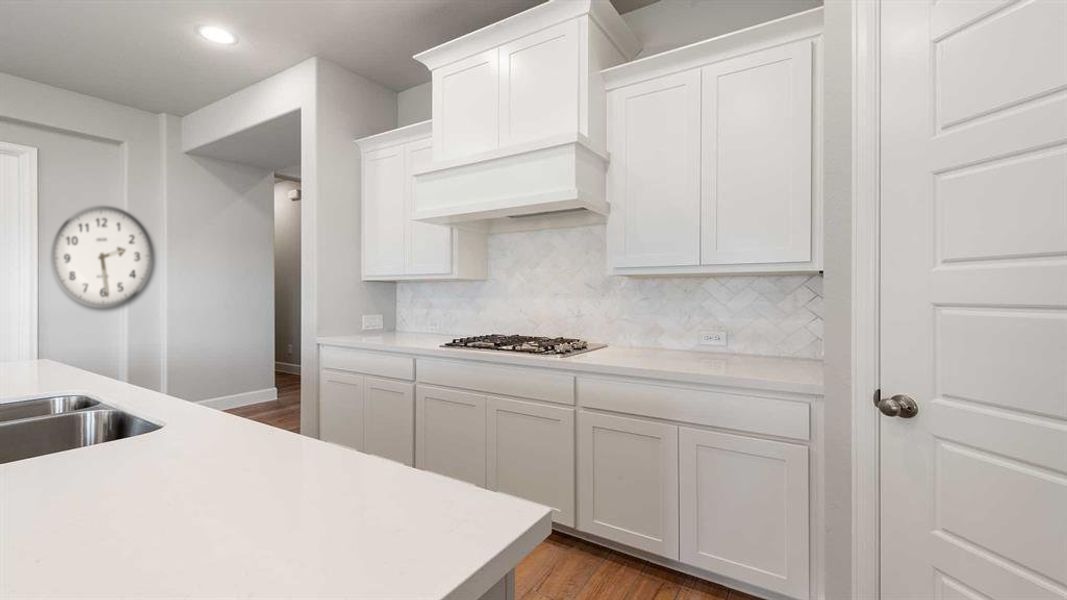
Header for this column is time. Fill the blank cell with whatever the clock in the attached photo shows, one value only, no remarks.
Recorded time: 2:29
